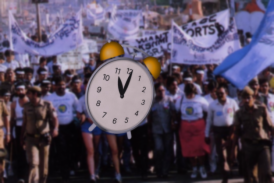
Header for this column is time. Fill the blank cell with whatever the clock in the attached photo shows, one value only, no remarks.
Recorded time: 11:01
